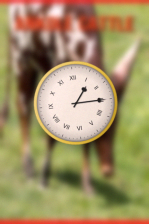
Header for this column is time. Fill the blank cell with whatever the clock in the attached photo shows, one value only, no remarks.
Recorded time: 1:15
